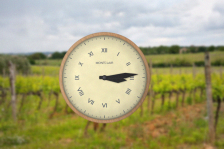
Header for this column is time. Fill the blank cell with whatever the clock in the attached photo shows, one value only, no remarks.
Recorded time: 3:14
